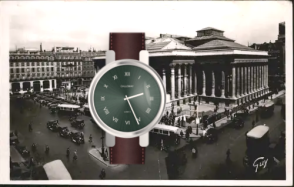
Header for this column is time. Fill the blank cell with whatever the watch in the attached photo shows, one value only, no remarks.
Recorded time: 2:26
